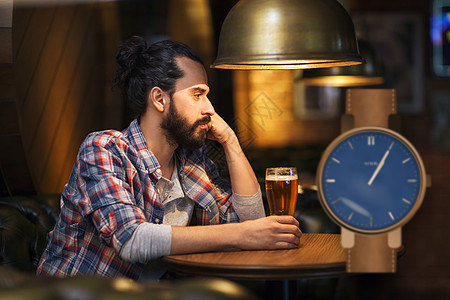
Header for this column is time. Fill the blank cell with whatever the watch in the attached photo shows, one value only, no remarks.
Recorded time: 1:05
